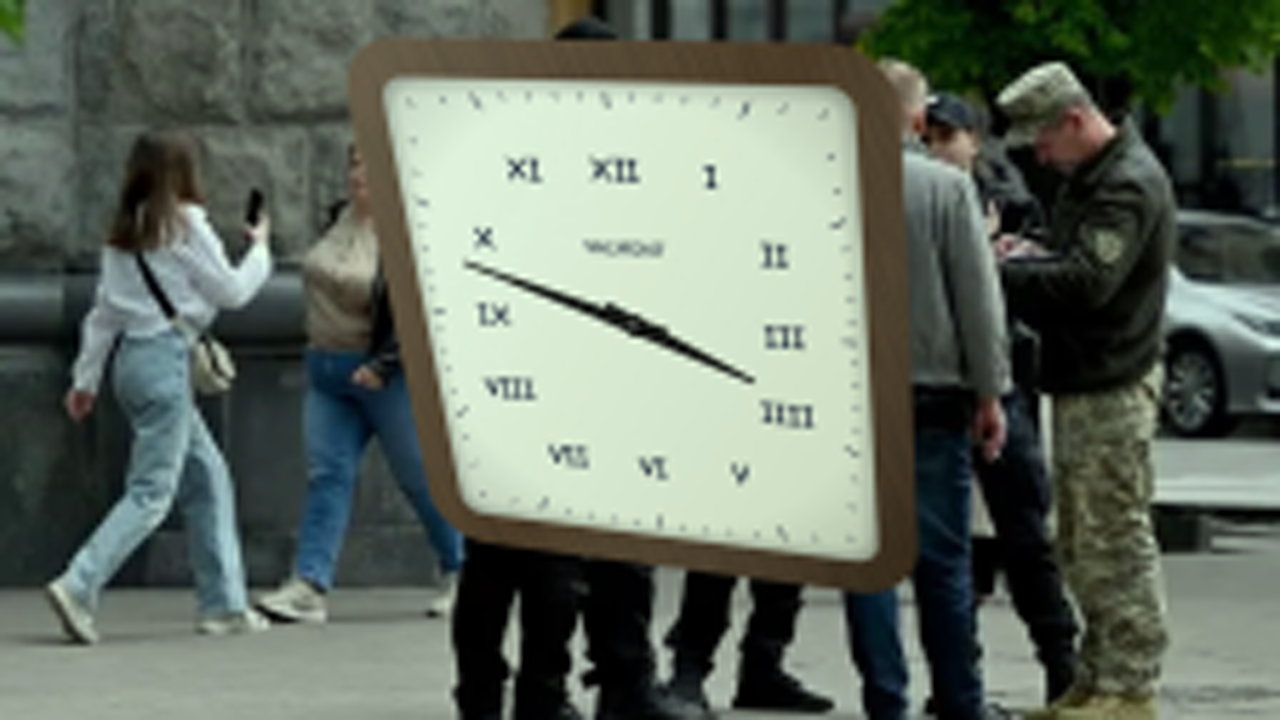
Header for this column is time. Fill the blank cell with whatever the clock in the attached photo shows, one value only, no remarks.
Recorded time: 3:48
